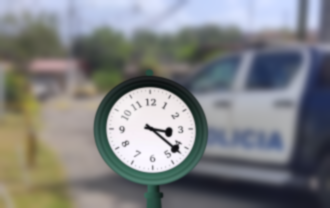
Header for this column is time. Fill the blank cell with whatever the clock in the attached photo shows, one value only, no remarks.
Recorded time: 3:22
